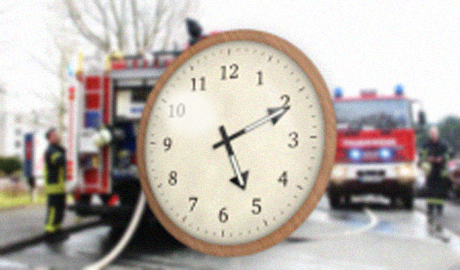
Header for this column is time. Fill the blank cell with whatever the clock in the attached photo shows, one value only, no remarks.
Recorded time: 5:11
